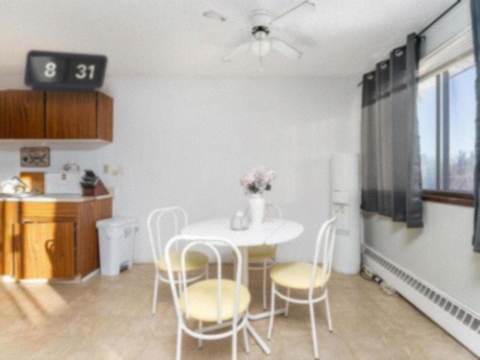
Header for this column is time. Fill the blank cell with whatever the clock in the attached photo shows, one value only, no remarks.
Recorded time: 8:31
